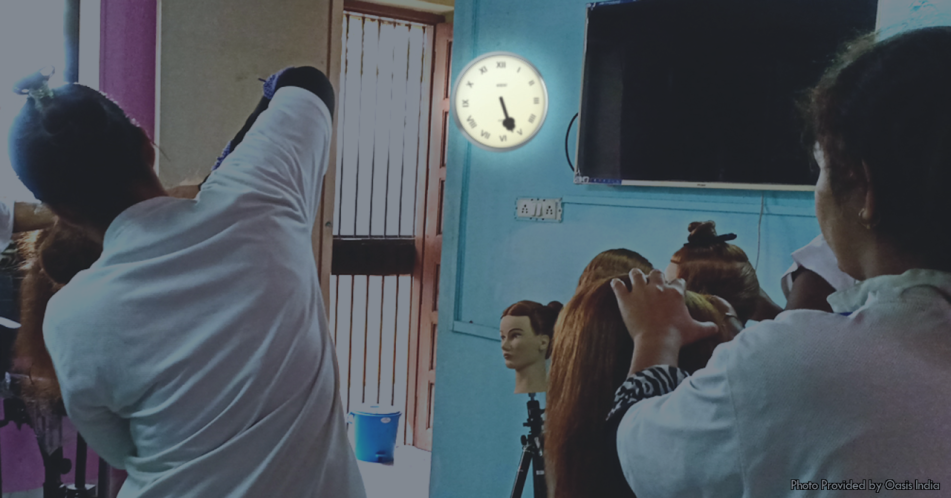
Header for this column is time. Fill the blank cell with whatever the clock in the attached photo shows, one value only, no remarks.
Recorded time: 5:27
